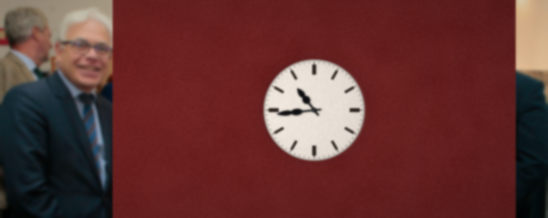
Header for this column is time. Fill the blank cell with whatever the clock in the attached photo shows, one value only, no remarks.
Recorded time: 10:44
